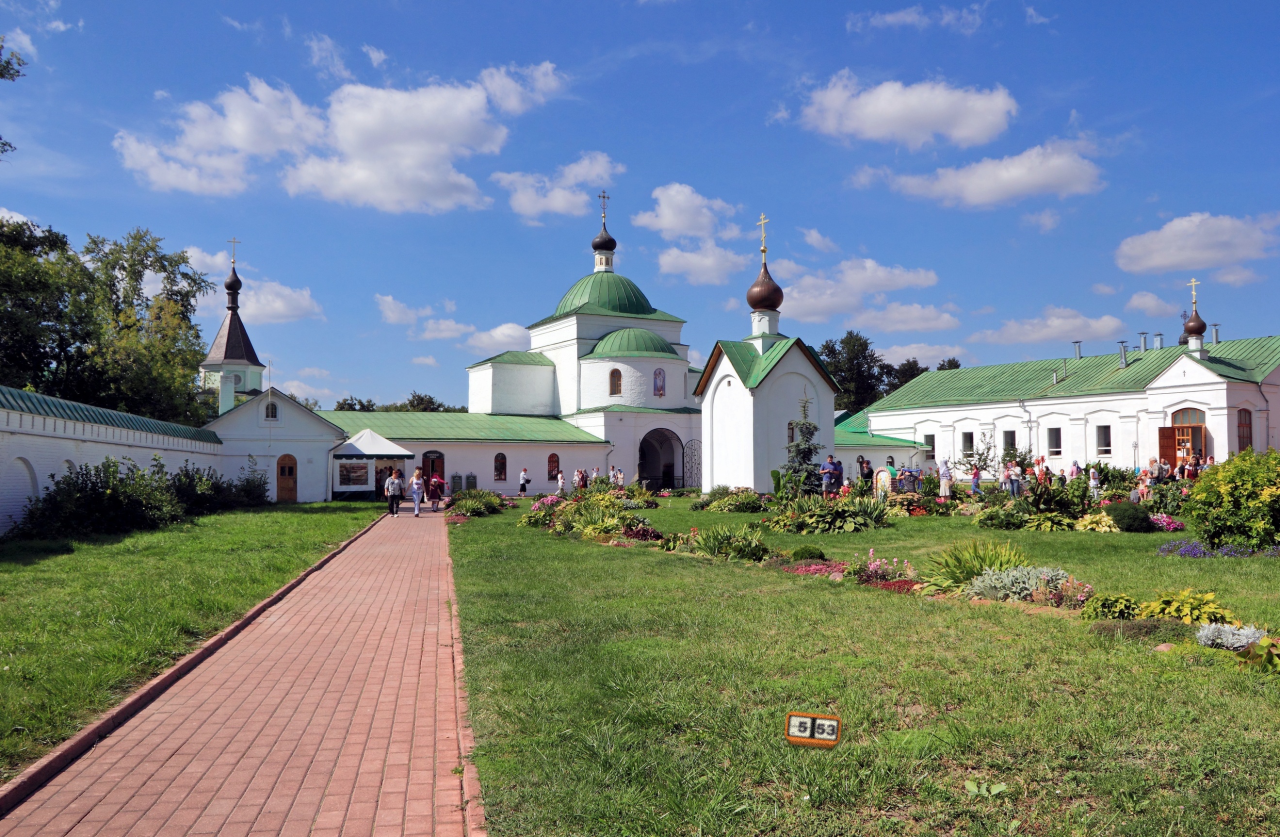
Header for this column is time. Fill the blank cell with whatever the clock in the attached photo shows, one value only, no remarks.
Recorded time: 5:53
